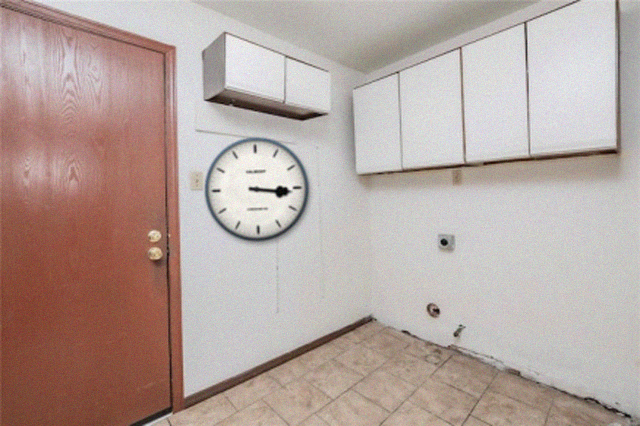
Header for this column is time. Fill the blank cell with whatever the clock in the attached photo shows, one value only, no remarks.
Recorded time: 3:16
